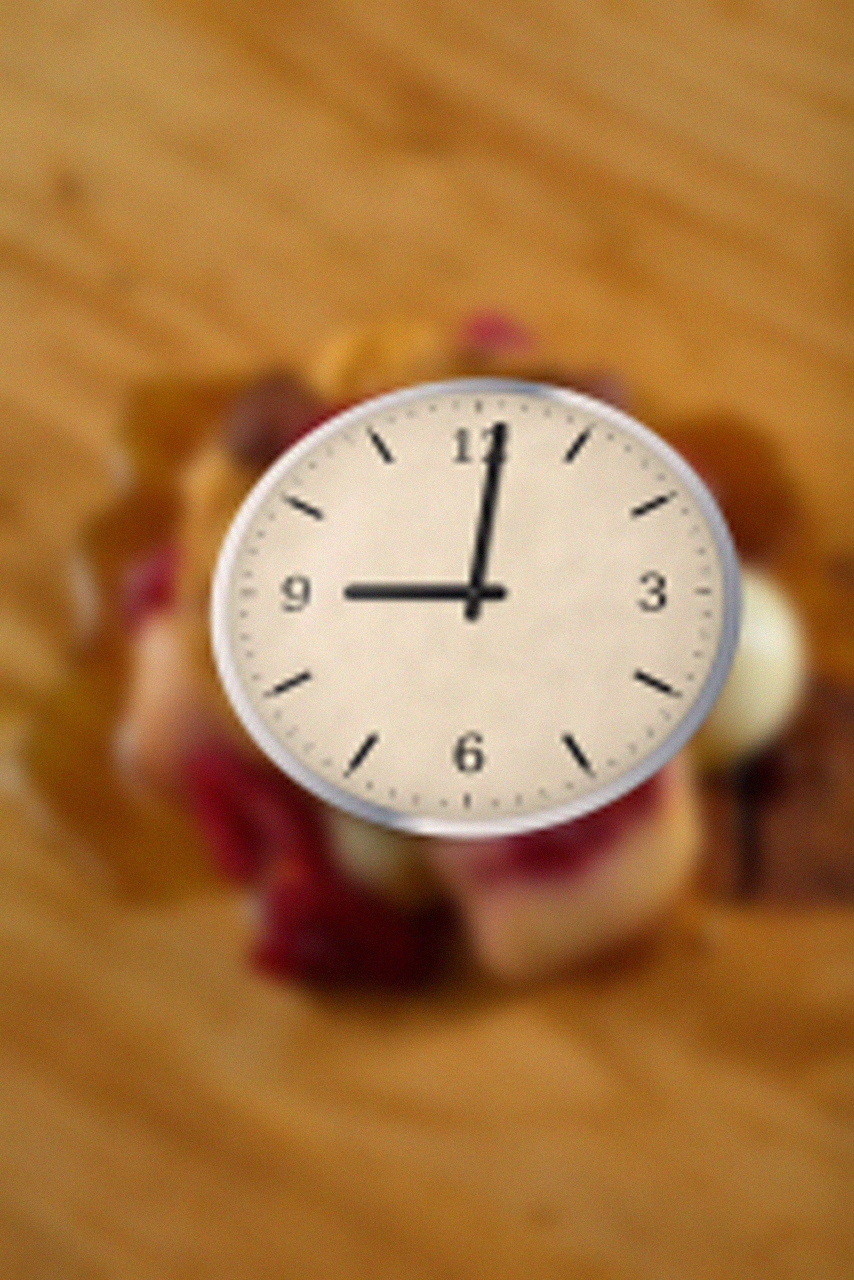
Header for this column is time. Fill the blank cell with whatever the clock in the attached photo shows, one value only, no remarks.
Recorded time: 9:01
